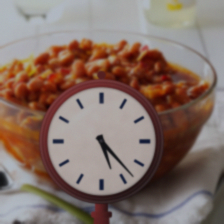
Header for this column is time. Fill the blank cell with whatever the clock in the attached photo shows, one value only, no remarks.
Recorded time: 5:23
